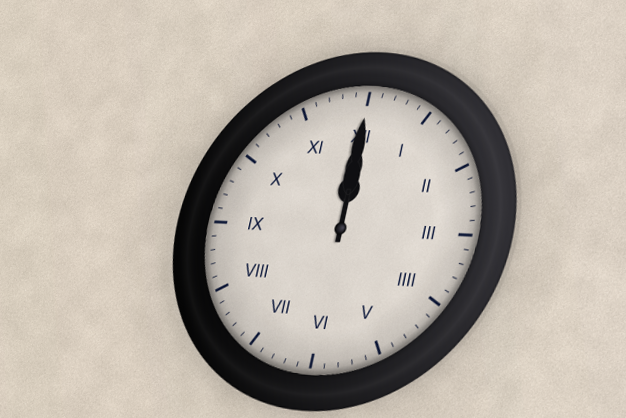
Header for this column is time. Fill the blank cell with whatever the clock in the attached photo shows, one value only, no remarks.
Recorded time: 12:00
